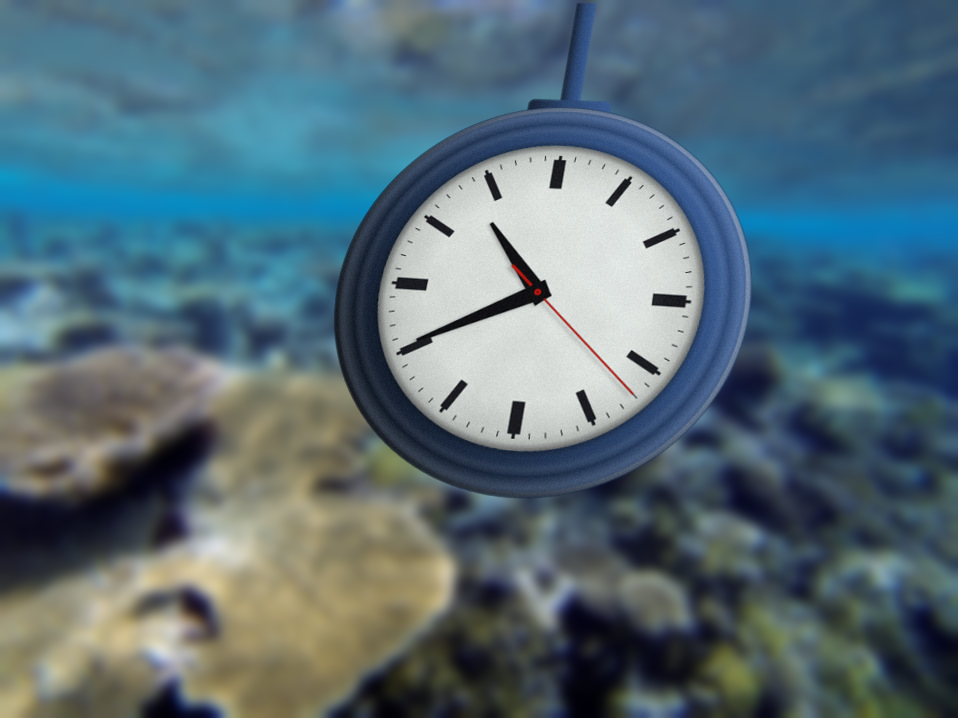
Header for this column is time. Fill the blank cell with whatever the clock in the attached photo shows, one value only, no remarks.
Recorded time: 10:40:22
